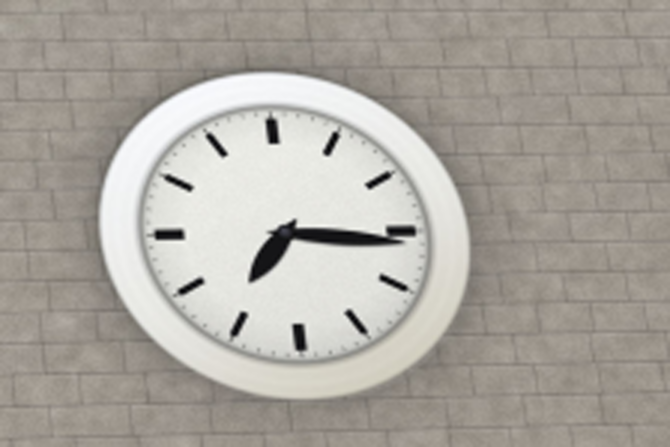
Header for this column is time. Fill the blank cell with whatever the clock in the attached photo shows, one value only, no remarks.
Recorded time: 7:16
